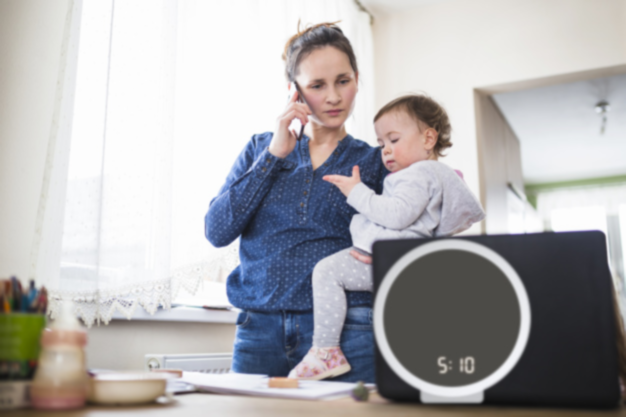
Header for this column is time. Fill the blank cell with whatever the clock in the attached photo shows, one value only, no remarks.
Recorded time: 5:10
